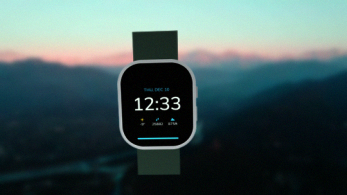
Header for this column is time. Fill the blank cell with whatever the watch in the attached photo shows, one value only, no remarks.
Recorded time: 12:33
